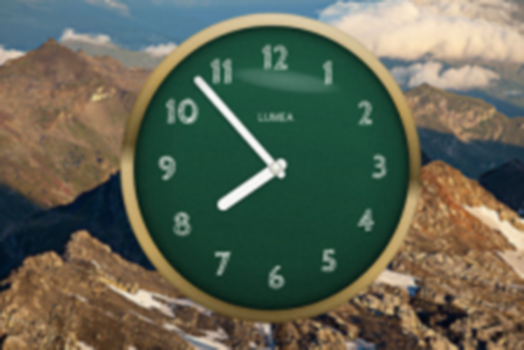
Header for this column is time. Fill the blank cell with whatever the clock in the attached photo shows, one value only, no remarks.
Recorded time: 7:53
